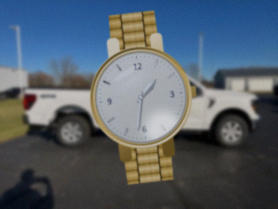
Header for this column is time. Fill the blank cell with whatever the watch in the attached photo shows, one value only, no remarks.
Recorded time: 1:32
